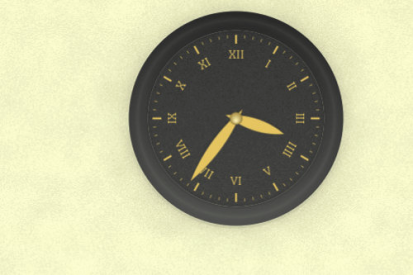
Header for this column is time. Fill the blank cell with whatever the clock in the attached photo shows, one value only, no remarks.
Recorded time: 3:36
